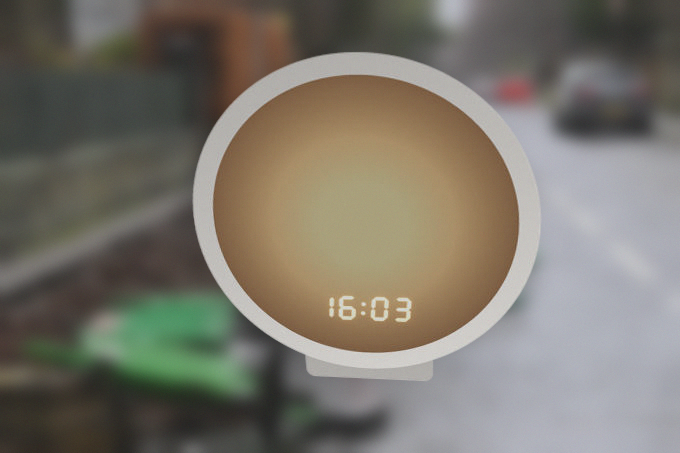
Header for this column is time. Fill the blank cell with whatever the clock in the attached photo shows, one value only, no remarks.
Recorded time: 16:03
